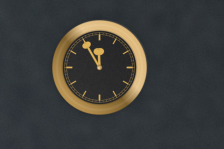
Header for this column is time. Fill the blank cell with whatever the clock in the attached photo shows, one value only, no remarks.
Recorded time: 11:55
